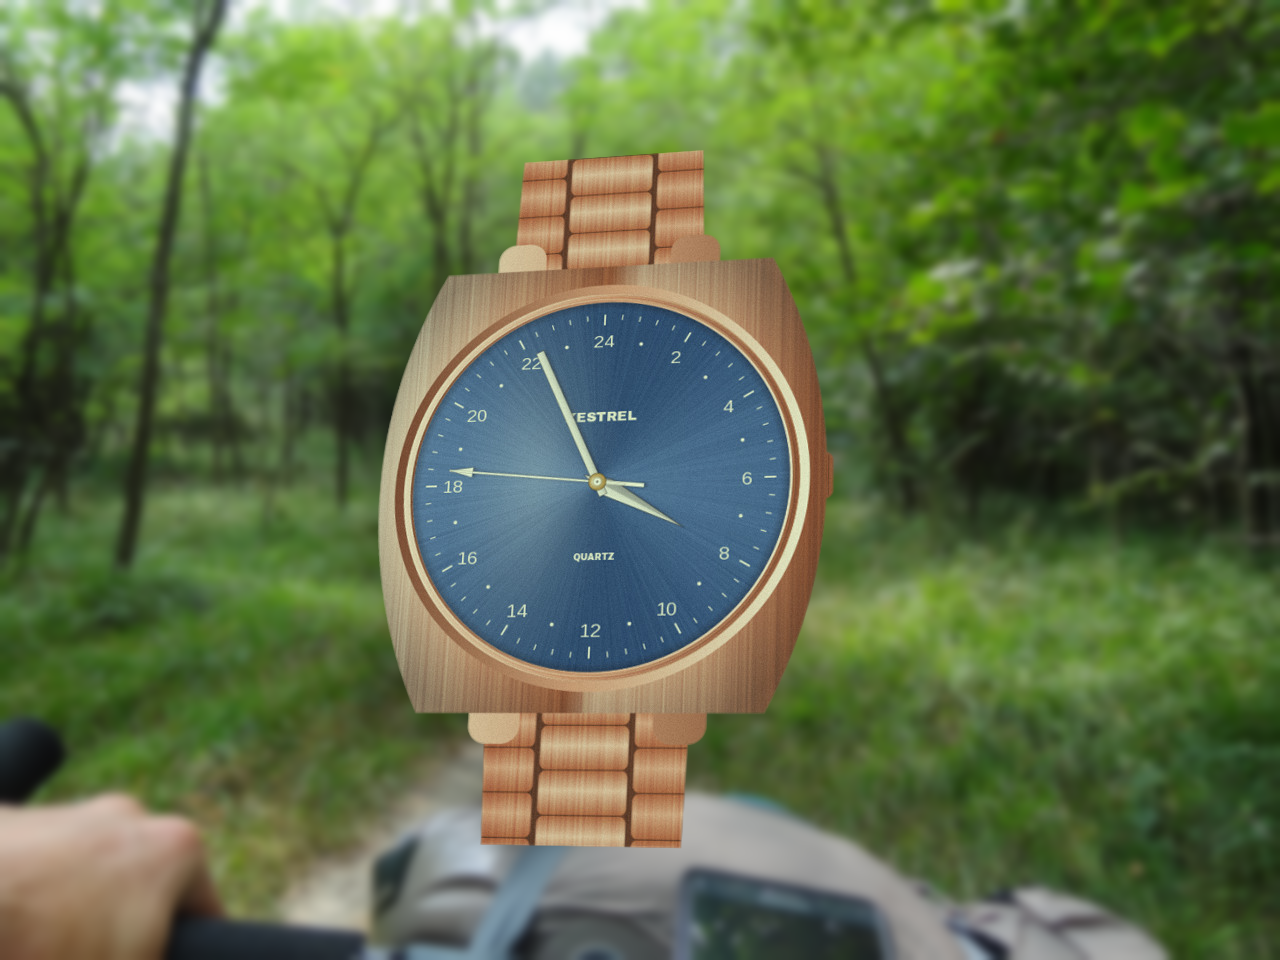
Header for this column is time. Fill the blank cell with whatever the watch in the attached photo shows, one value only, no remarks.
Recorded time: 7:55:46
